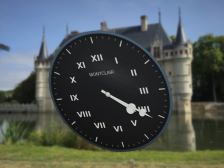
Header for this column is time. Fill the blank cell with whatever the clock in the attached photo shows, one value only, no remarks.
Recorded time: 4:21
